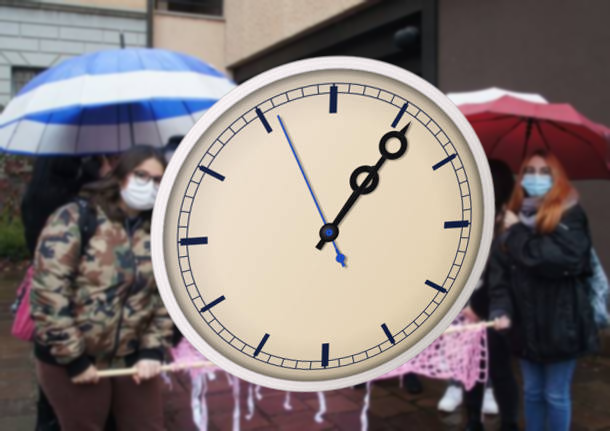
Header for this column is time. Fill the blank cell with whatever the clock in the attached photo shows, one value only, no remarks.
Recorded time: 1:05:56
